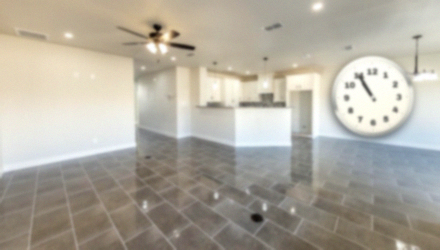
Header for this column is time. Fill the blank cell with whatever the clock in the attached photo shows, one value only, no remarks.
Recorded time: 10:55
